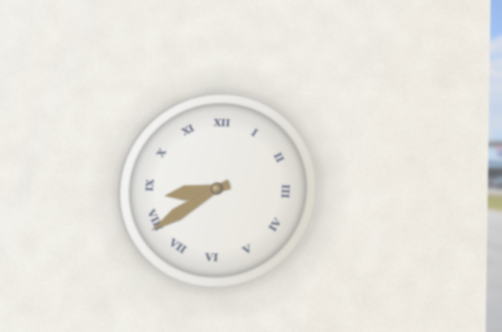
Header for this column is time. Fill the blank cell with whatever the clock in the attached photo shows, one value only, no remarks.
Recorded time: 8:39
